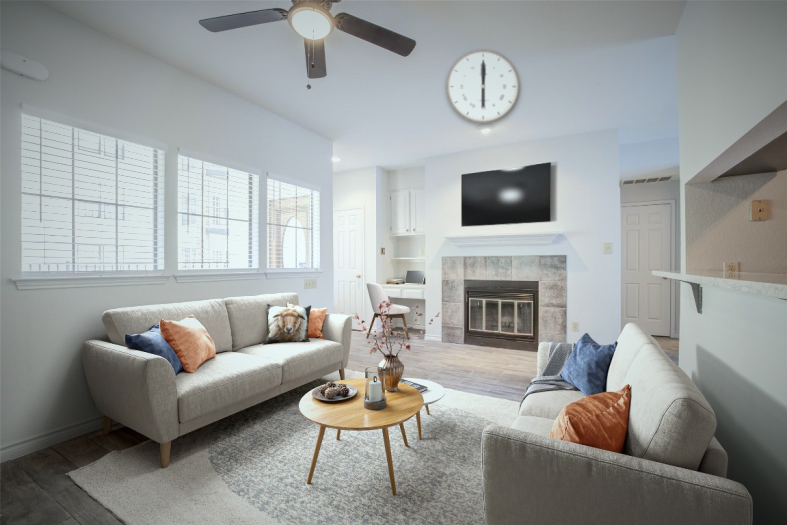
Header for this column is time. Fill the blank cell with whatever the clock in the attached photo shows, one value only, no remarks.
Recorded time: 6:00
